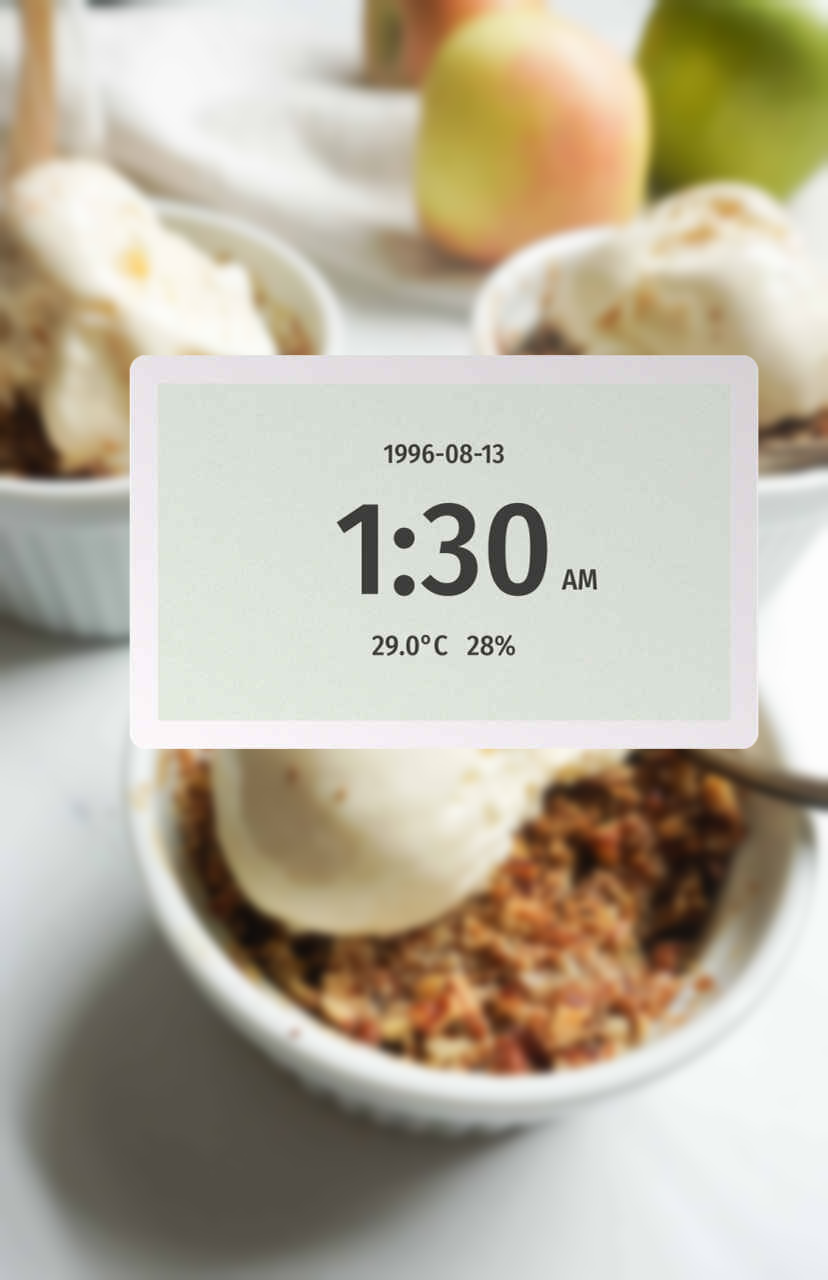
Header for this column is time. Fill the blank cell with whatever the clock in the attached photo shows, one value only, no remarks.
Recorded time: 1:30
